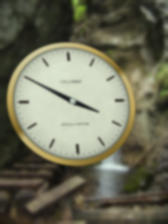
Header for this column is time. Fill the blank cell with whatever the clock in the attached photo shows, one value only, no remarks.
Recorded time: 3:50
